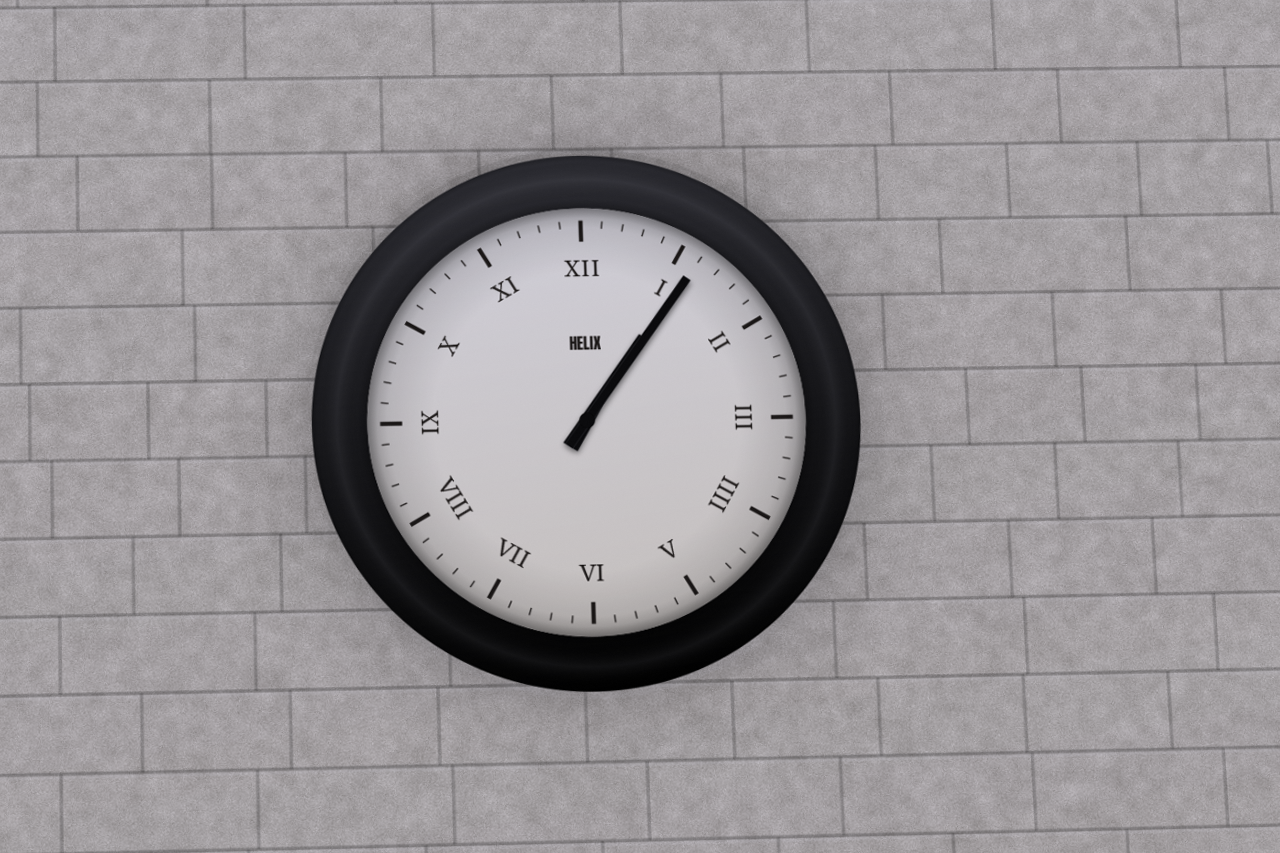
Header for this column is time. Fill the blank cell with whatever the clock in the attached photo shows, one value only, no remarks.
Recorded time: 1:06
